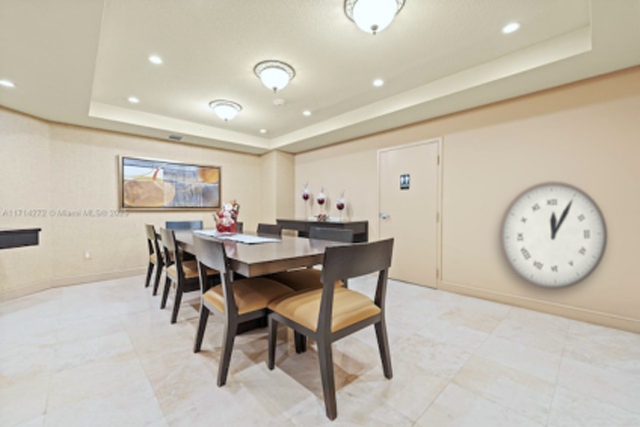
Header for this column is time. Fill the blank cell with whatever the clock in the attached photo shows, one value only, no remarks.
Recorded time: 12:05
